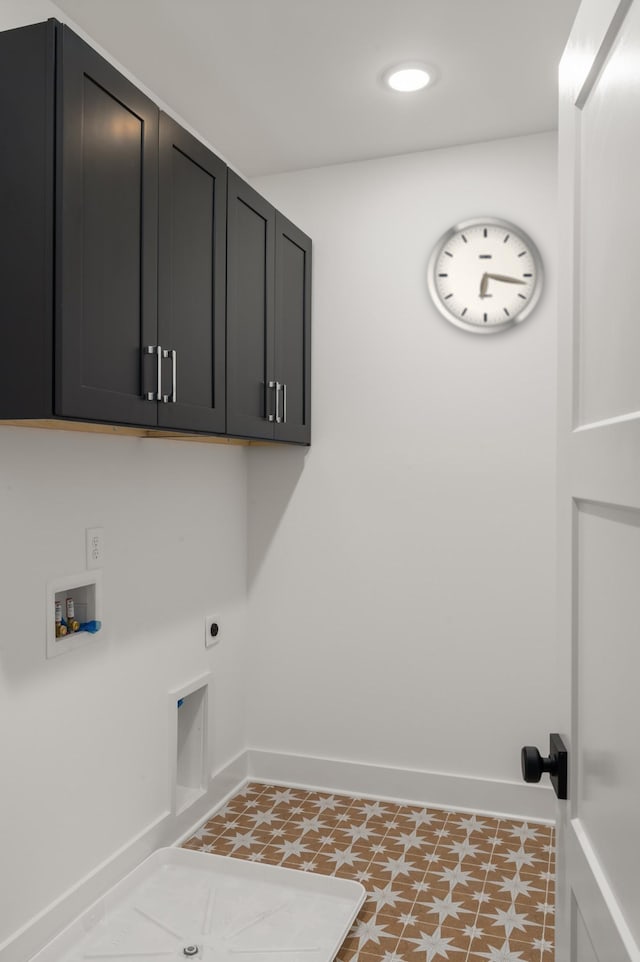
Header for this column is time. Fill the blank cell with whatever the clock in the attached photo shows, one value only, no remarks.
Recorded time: 6:17
